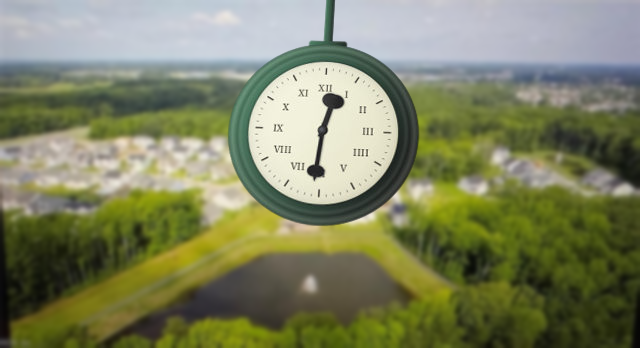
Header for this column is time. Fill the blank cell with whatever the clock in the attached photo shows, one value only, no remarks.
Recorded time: 12:31
